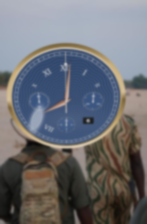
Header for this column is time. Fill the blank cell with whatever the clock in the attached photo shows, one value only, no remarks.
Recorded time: 8:01
